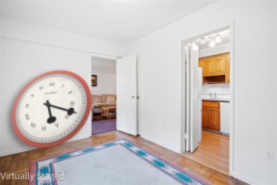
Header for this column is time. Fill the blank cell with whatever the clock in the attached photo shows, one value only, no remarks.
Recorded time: 5:18
